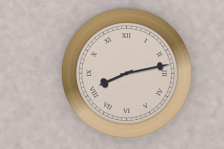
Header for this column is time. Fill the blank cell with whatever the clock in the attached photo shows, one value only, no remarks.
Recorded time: 8:13
